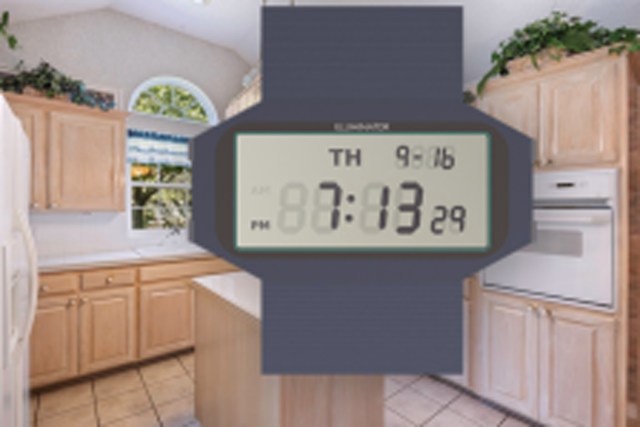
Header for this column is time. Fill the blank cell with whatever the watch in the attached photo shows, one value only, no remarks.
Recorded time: 7:13:29
